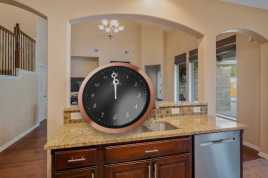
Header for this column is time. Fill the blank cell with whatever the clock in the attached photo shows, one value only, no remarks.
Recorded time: 11:59
